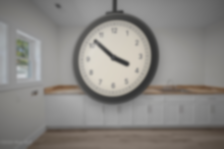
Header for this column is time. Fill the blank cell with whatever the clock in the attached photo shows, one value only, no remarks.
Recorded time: 3:52
